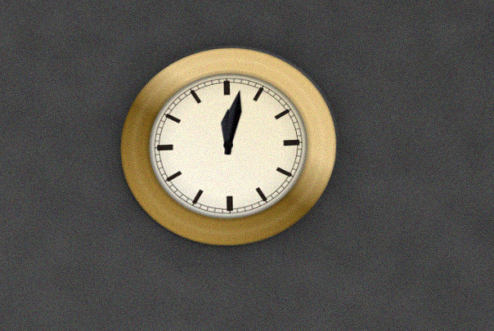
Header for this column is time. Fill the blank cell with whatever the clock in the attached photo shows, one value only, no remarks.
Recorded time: 12:02
